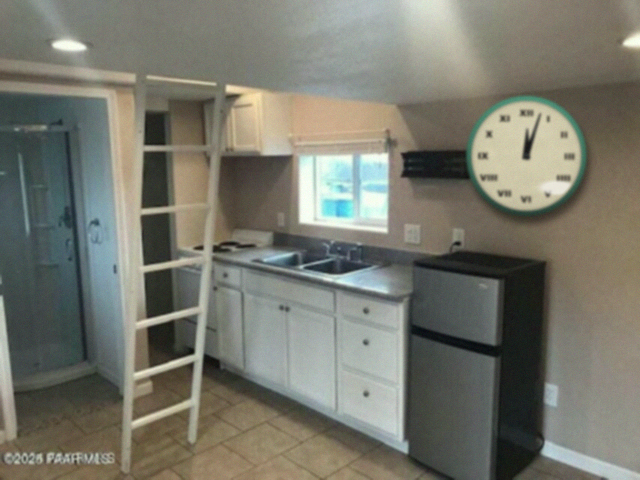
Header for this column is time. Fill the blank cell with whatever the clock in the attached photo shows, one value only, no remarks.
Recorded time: 12:03
